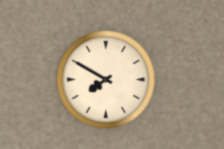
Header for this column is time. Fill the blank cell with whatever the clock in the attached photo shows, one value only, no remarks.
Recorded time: 7:50
